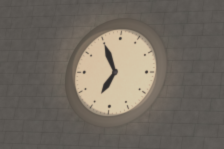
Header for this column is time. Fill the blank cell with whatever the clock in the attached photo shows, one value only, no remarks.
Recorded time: 6:55
